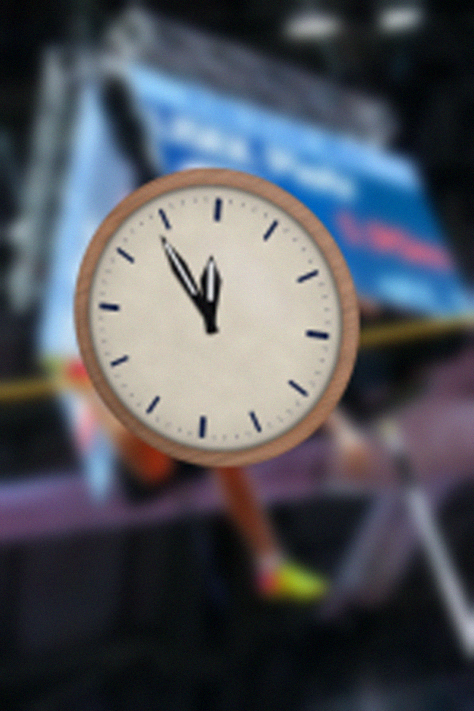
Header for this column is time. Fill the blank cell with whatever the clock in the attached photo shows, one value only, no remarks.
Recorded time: 11:54
